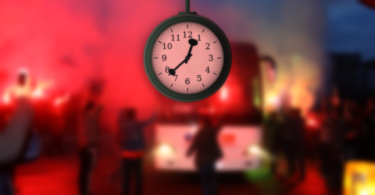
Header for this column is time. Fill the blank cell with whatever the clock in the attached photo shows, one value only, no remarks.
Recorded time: 12:38
